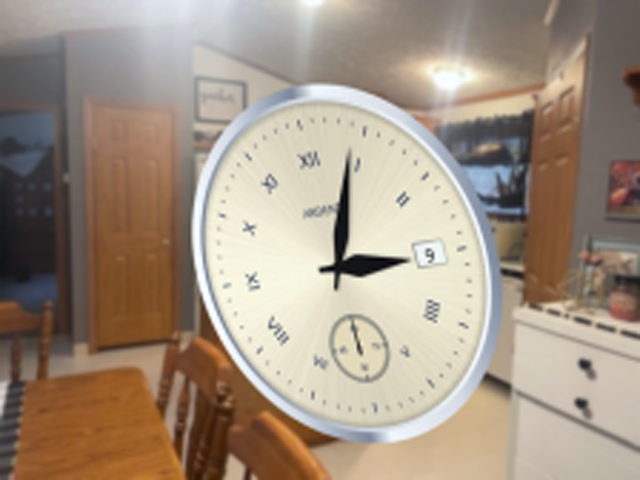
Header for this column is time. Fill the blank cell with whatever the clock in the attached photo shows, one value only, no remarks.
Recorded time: 3:04
